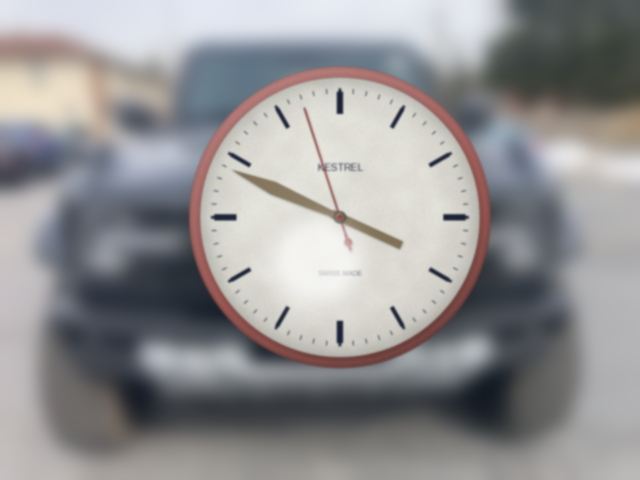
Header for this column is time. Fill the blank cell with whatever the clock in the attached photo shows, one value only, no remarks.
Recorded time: 3:48:57
